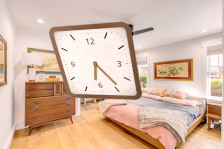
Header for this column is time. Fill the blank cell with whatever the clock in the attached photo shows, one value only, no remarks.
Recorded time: 6:24
